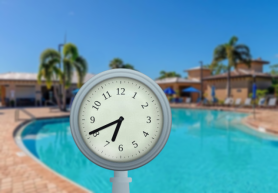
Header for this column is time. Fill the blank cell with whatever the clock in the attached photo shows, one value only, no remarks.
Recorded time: 6:41
